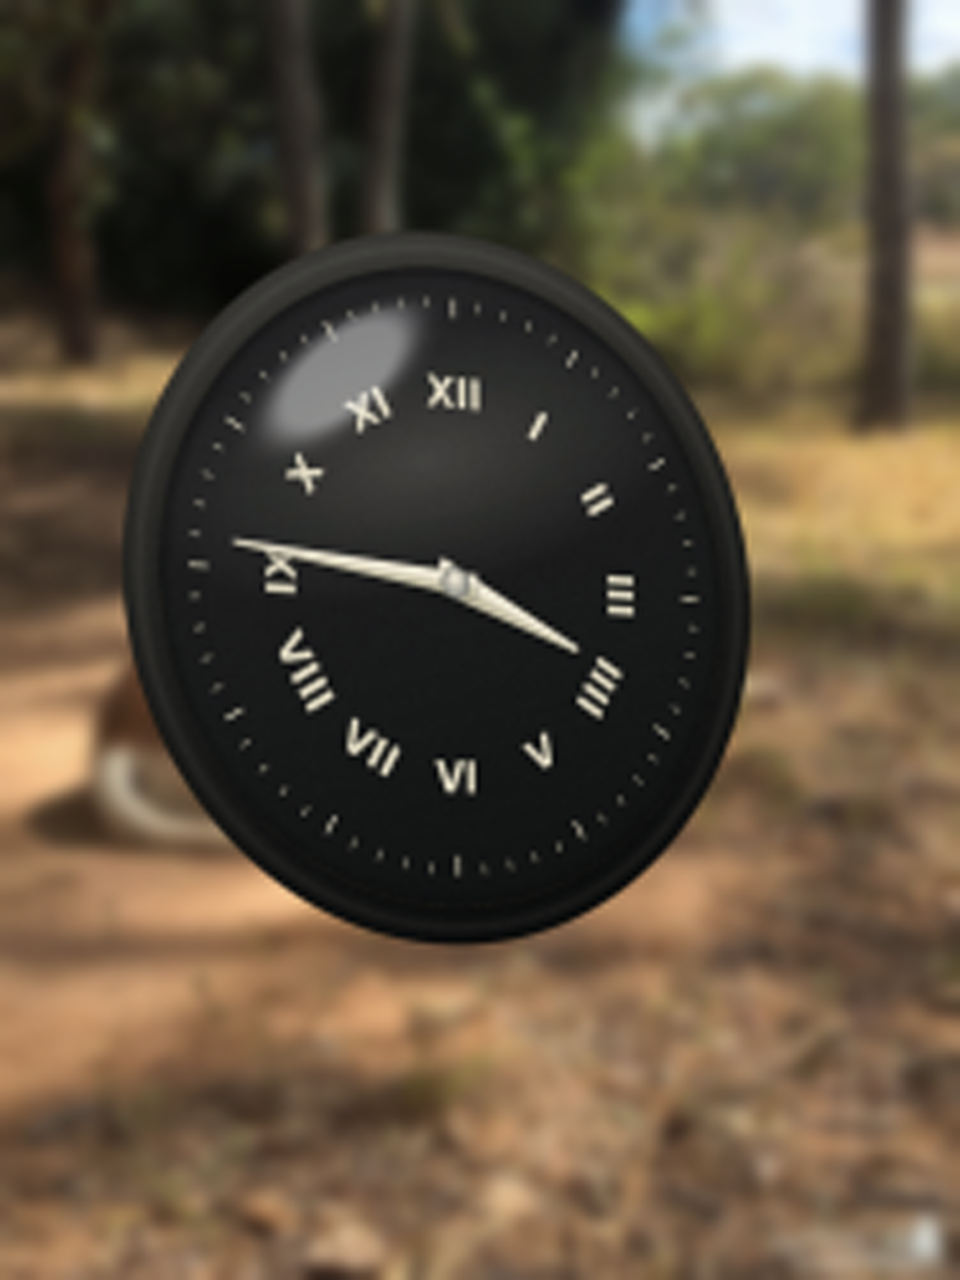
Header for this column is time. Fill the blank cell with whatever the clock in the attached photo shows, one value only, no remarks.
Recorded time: 3:46
